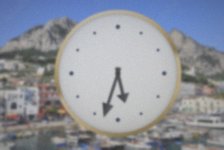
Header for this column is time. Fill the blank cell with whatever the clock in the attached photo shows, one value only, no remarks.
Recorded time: 5:33
